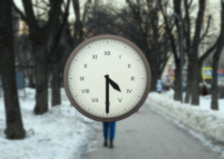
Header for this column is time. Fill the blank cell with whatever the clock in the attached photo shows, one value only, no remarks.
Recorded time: 4:30
